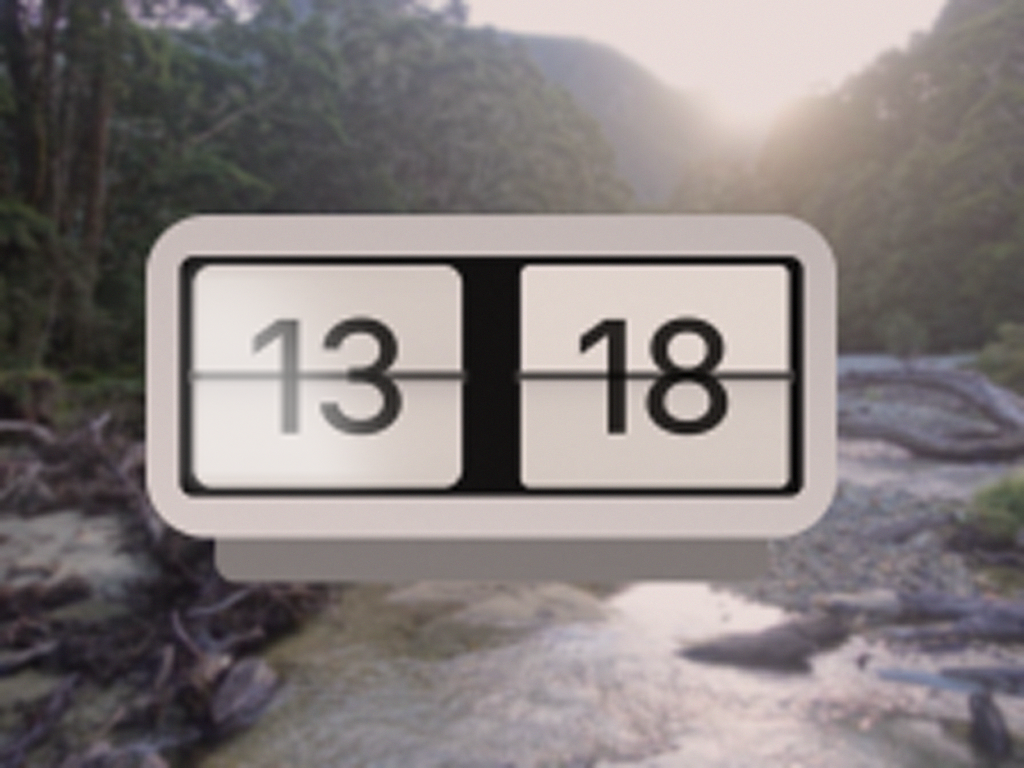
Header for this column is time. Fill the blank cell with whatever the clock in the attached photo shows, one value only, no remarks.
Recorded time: 13:18
